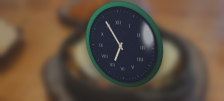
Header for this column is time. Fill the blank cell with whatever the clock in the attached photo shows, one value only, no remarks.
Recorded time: 6:55
